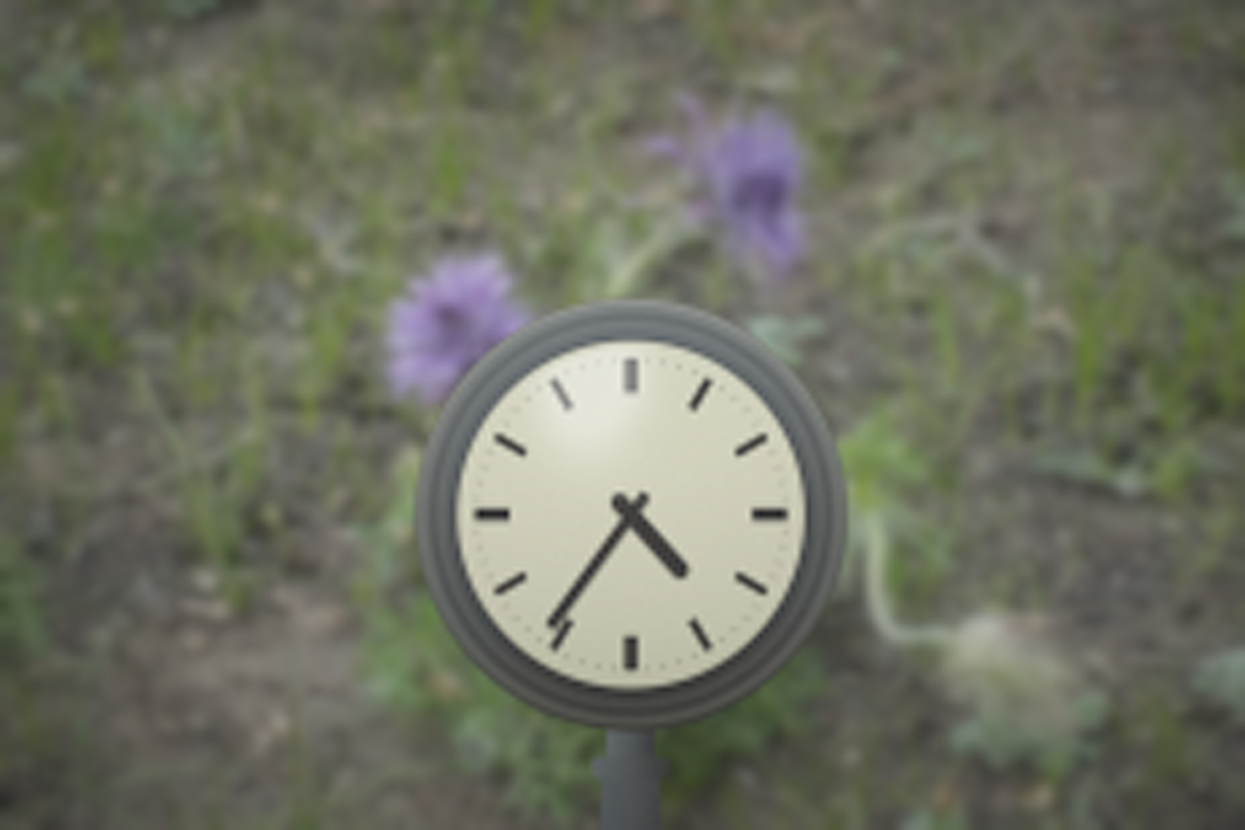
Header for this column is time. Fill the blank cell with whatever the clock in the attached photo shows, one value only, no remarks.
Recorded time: 4:36
